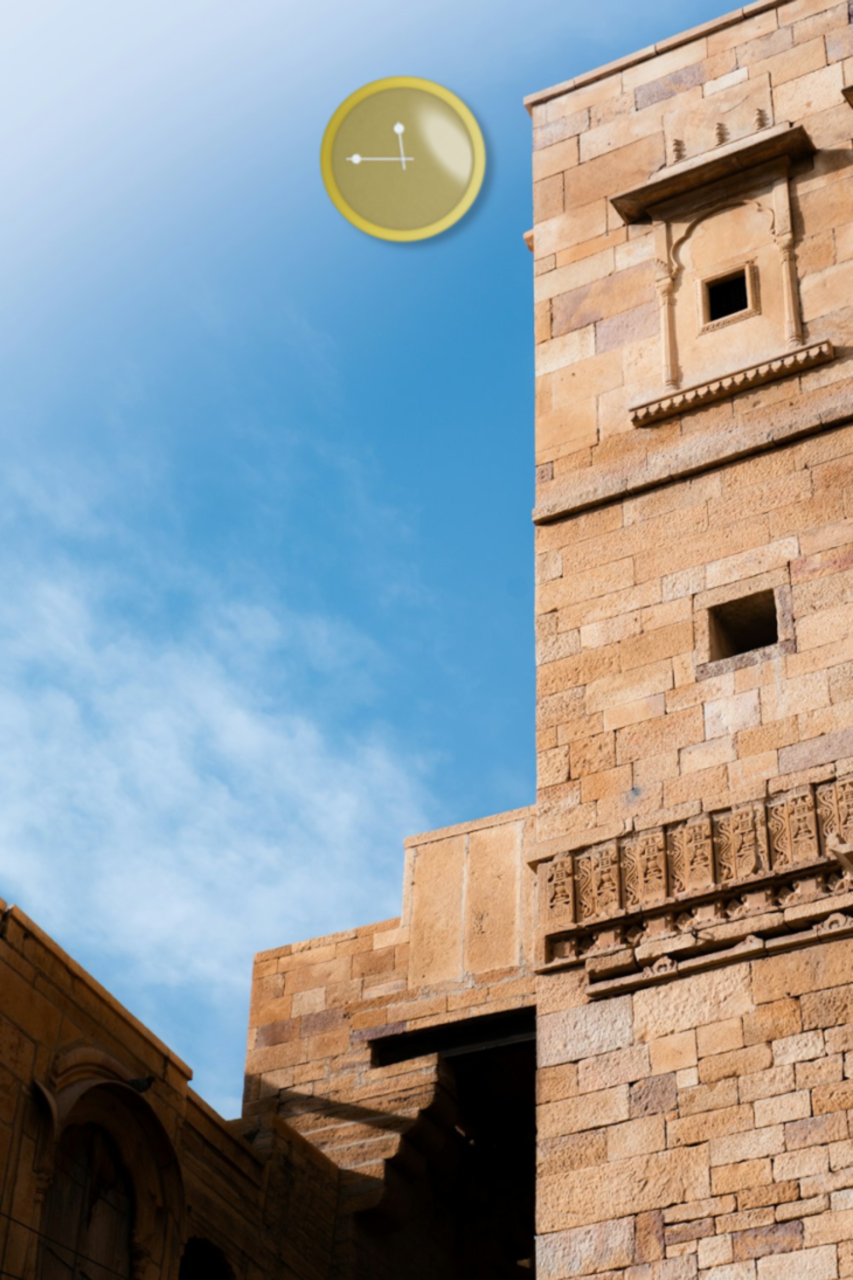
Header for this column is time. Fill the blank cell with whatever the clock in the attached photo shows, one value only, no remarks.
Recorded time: 11:45
